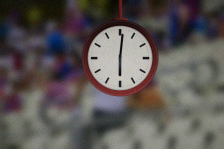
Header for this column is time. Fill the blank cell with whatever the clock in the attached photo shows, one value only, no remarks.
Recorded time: 6:01
